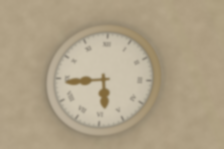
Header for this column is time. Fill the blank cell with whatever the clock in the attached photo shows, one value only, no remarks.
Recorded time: 5:44
